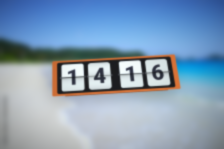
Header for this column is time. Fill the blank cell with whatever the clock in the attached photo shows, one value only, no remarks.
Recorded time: 14:16
